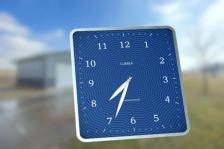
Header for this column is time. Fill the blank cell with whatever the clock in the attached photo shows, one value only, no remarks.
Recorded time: 7:34
